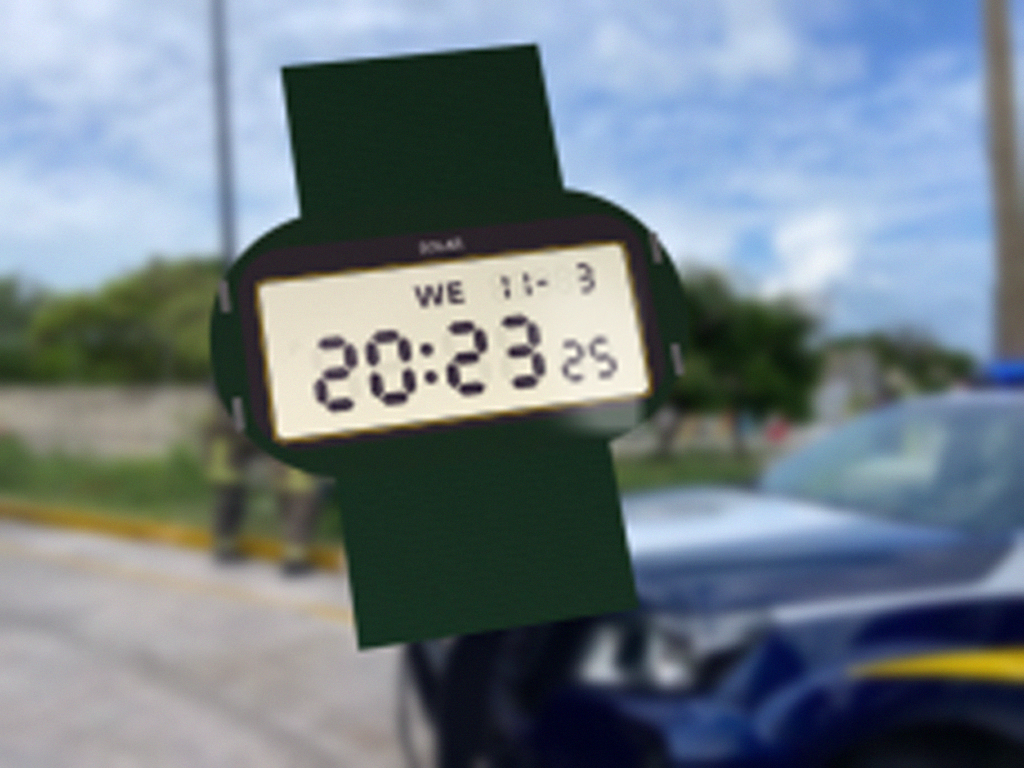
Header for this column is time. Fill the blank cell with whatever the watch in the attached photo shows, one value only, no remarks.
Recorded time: 20:23:25
